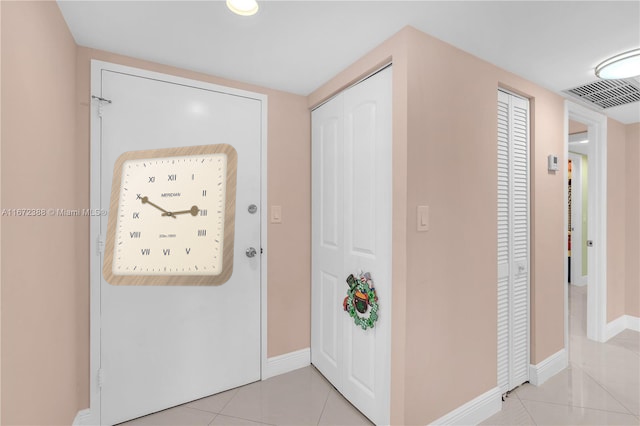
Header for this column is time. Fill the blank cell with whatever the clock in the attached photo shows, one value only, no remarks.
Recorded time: 2:50
